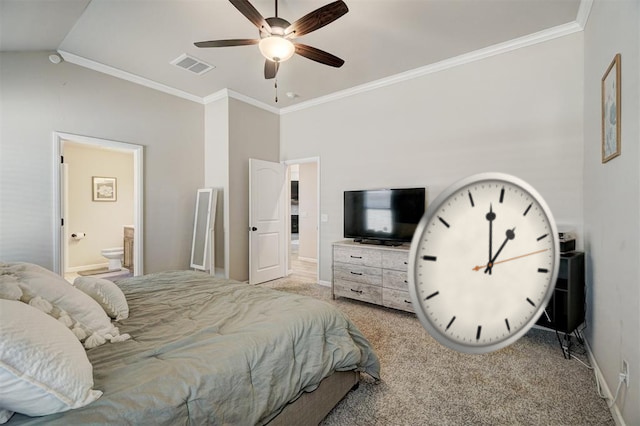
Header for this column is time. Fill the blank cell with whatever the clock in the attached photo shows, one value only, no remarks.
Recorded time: 12:58:12
